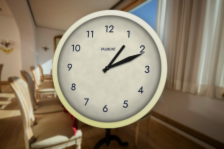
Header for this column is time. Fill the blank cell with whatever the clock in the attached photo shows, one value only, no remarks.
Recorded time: 1:11
